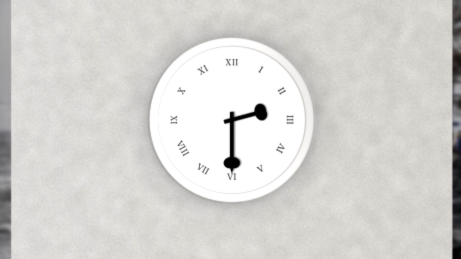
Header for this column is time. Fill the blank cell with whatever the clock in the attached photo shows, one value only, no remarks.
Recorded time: 2:30
